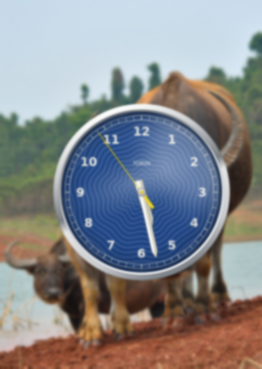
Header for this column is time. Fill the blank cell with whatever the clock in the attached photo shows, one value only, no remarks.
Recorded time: 5:27:54
